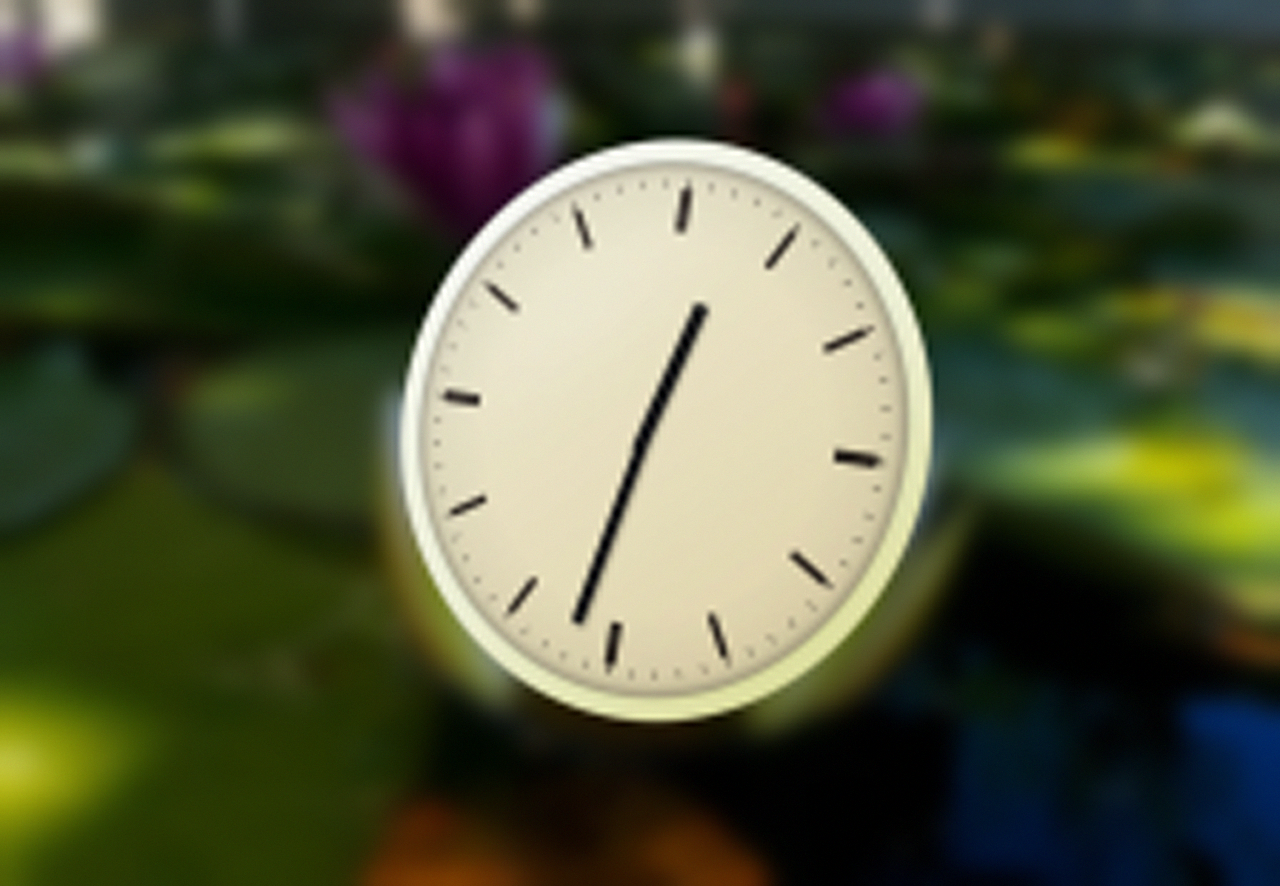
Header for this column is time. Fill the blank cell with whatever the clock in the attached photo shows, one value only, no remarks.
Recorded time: 12:32
